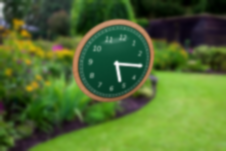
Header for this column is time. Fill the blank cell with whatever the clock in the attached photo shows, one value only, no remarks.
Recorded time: 5:15
